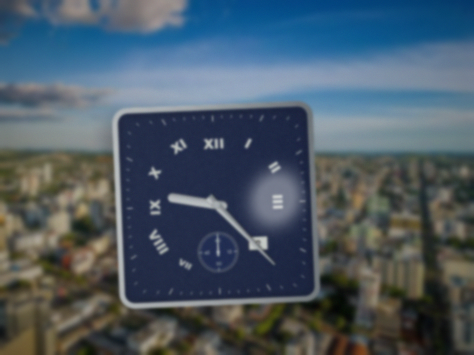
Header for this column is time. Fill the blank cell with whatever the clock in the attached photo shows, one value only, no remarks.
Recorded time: 9:23
